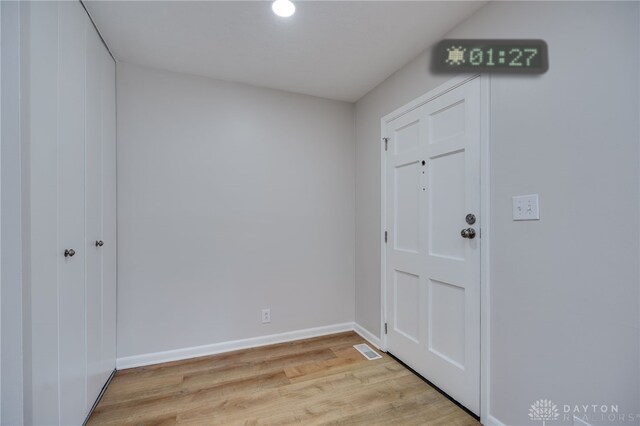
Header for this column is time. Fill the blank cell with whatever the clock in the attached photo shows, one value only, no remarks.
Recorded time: 1:27
